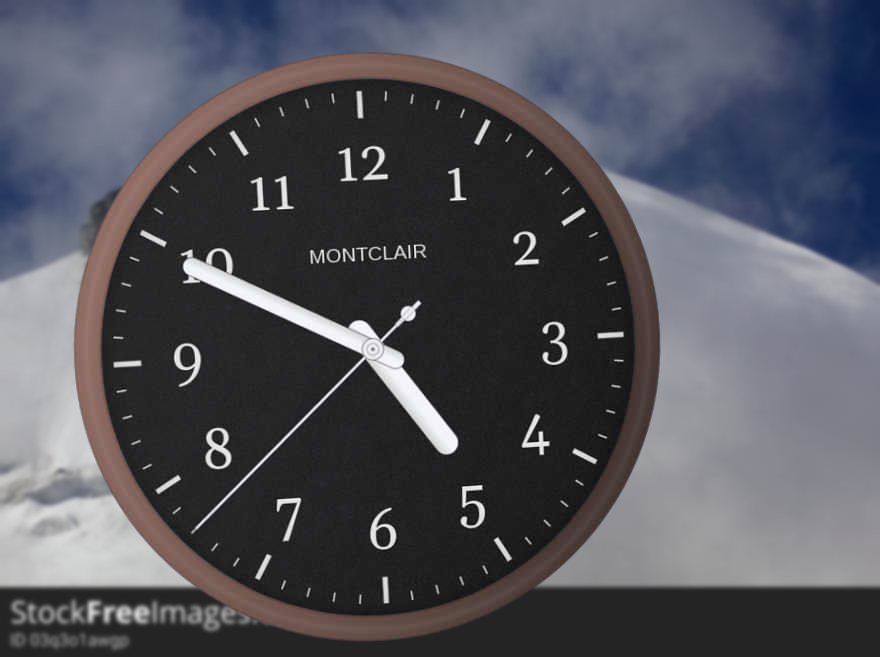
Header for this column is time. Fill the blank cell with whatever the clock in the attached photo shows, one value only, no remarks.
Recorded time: 4:49:38
